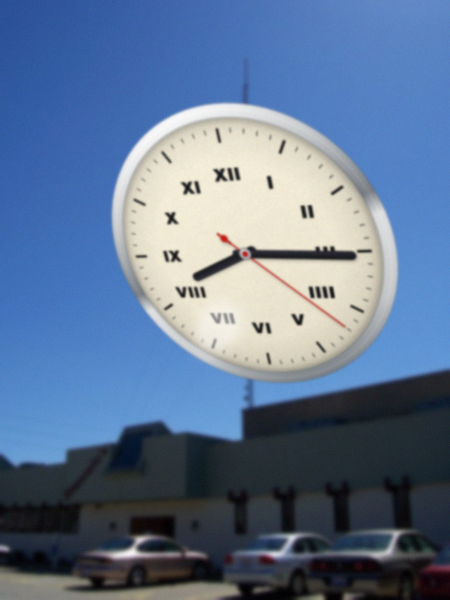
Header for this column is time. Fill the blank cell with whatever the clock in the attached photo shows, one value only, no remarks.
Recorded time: 8:15:22
